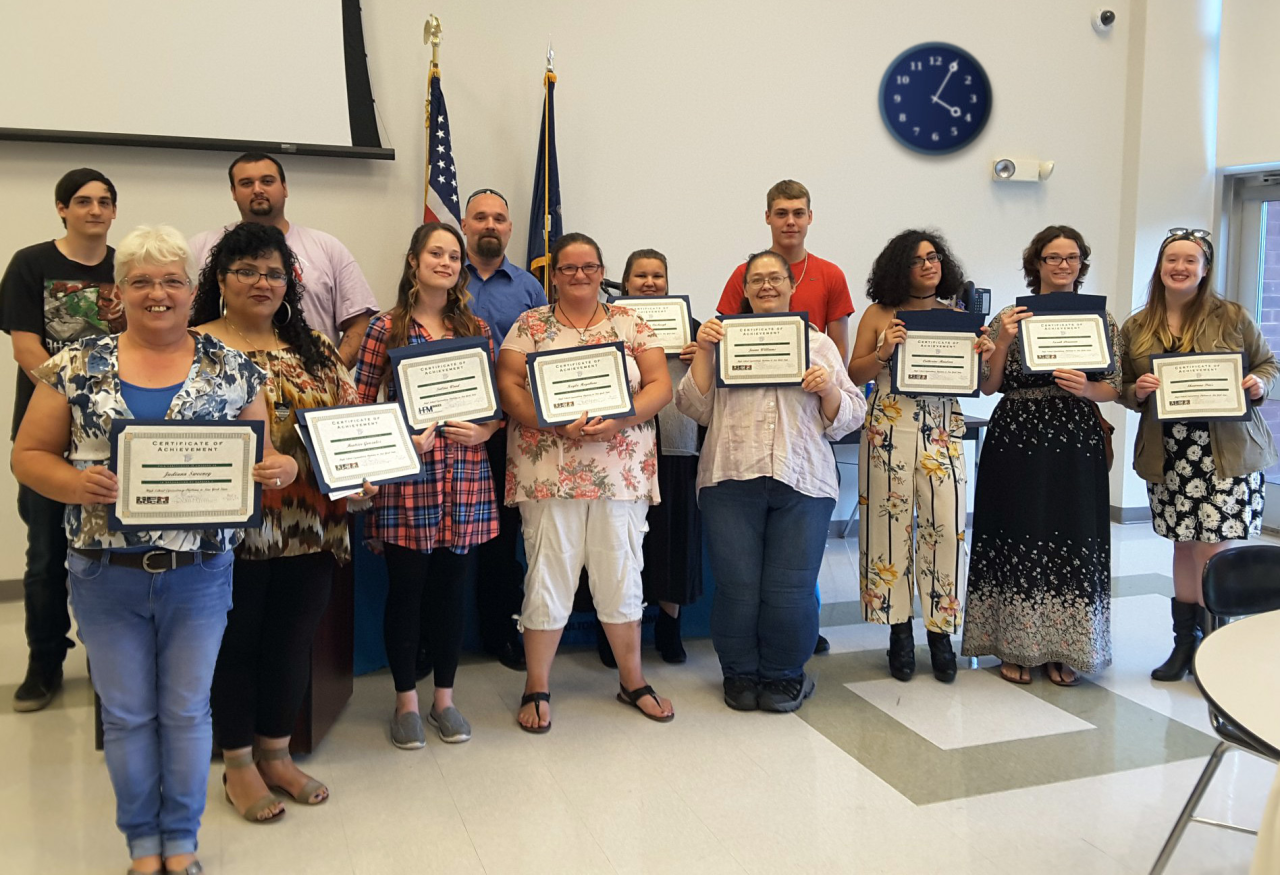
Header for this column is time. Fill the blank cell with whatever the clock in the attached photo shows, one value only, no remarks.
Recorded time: 4:05
